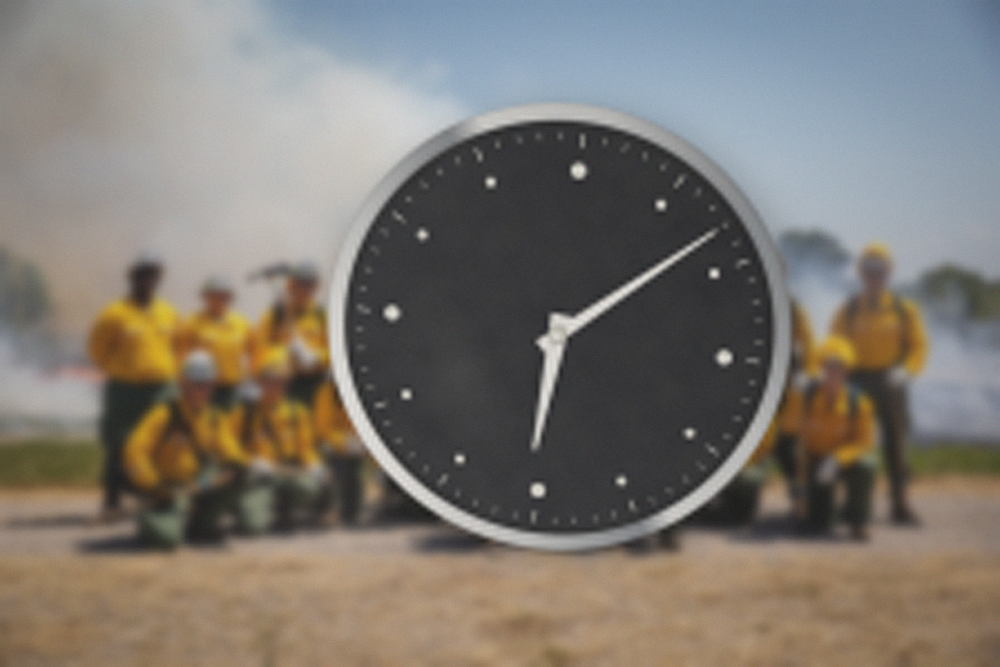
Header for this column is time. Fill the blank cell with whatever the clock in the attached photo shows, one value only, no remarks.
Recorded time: 6:08
